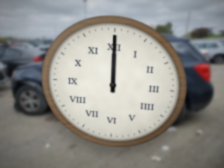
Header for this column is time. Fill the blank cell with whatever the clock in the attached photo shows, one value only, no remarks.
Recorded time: 12:00
